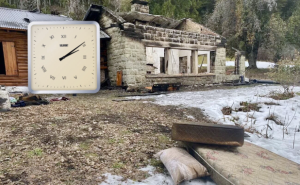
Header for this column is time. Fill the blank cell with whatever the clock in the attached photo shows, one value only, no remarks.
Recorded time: 2:09
